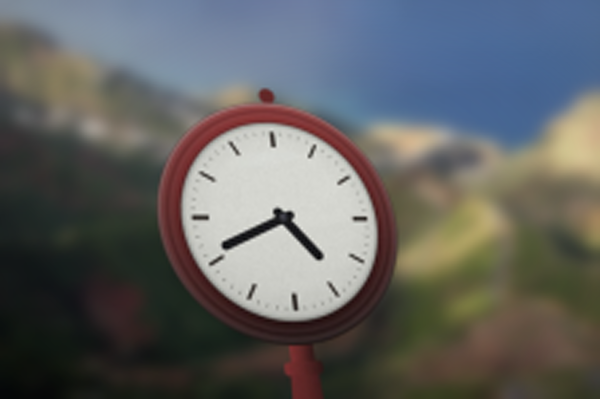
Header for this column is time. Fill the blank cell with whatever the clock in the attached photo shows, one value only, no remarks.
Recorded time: 4:41
